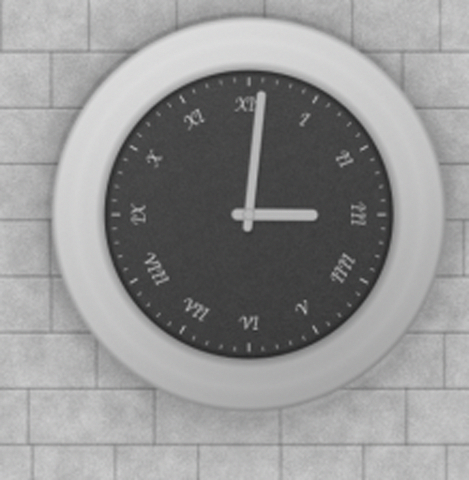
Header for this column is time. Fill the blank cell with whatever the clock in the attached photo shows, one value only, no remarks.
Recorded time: 3:01
